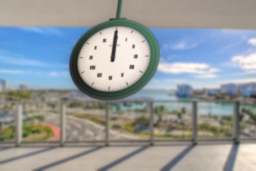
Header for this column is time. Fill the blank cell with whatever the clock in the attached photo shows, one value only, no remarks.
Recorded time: 12:00
